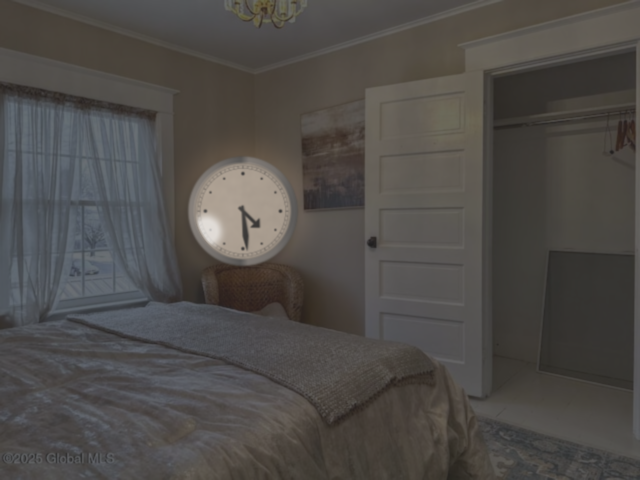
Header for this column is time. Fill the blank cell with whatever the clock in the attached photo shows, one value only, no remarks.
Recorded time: 4:29
